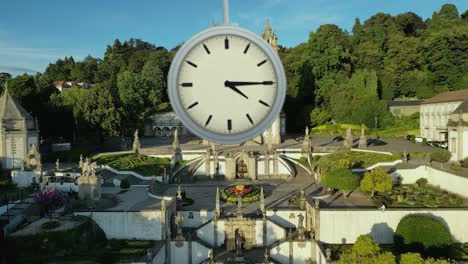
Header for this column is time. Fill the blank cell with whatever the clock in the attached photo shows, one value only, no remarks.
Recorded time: 4:15
